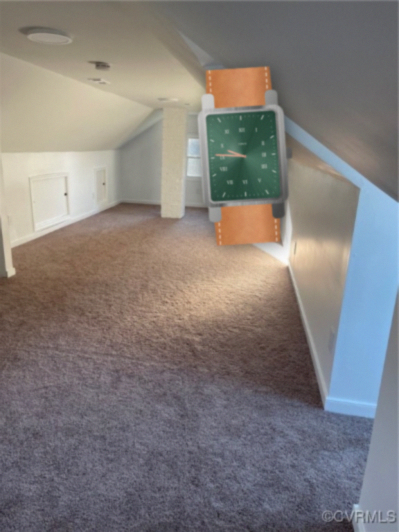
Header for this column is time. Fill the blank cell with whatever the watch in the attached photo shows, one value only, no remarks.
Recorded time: 9:46
